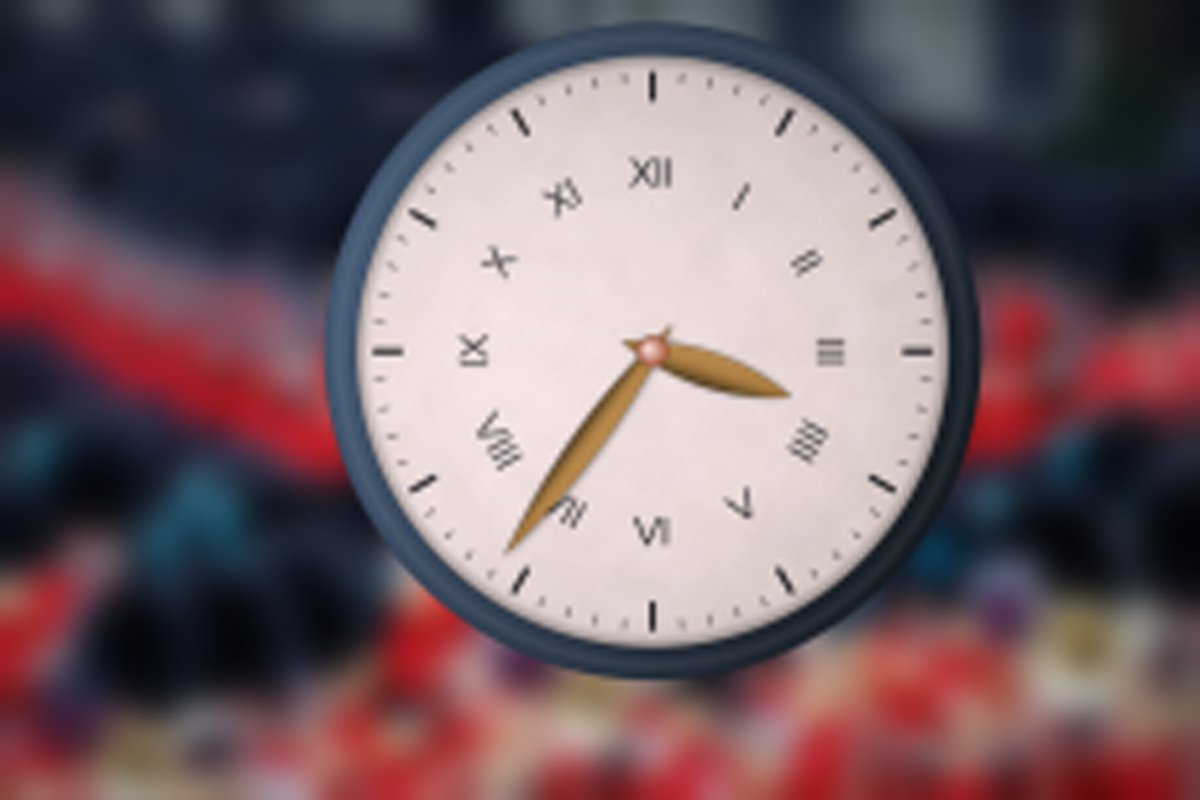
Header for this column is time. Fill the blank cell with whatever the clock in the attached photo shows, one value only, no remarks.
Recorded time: 3:36
